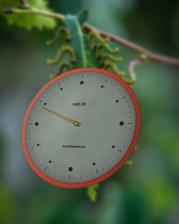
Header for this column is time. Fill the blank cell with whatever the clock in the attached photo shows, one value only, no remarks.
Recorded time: 9:49
